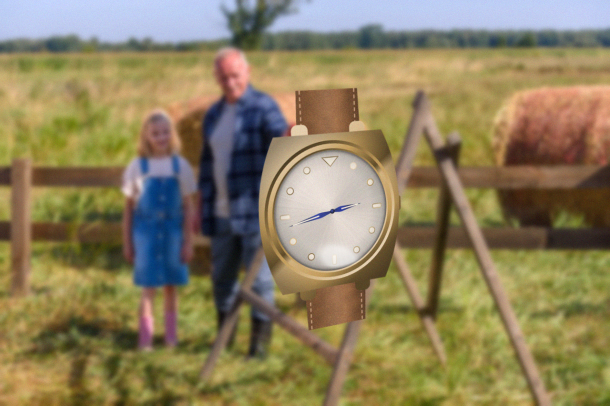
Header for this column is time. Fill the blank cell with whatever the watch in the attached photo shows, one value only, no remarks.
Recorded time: 2:43
